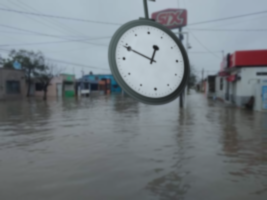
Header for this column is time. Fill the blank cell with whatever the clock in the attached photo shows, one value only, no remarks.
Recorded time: 12:49
